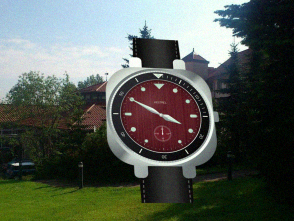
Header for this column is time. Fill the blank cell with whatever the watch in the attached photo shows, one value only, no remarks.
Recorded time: 3:50
